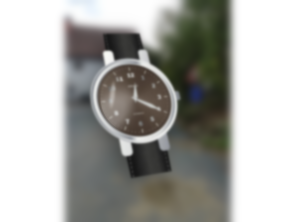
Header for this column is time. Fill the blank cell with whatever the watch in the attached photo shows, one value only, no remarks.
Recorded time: 12:20
